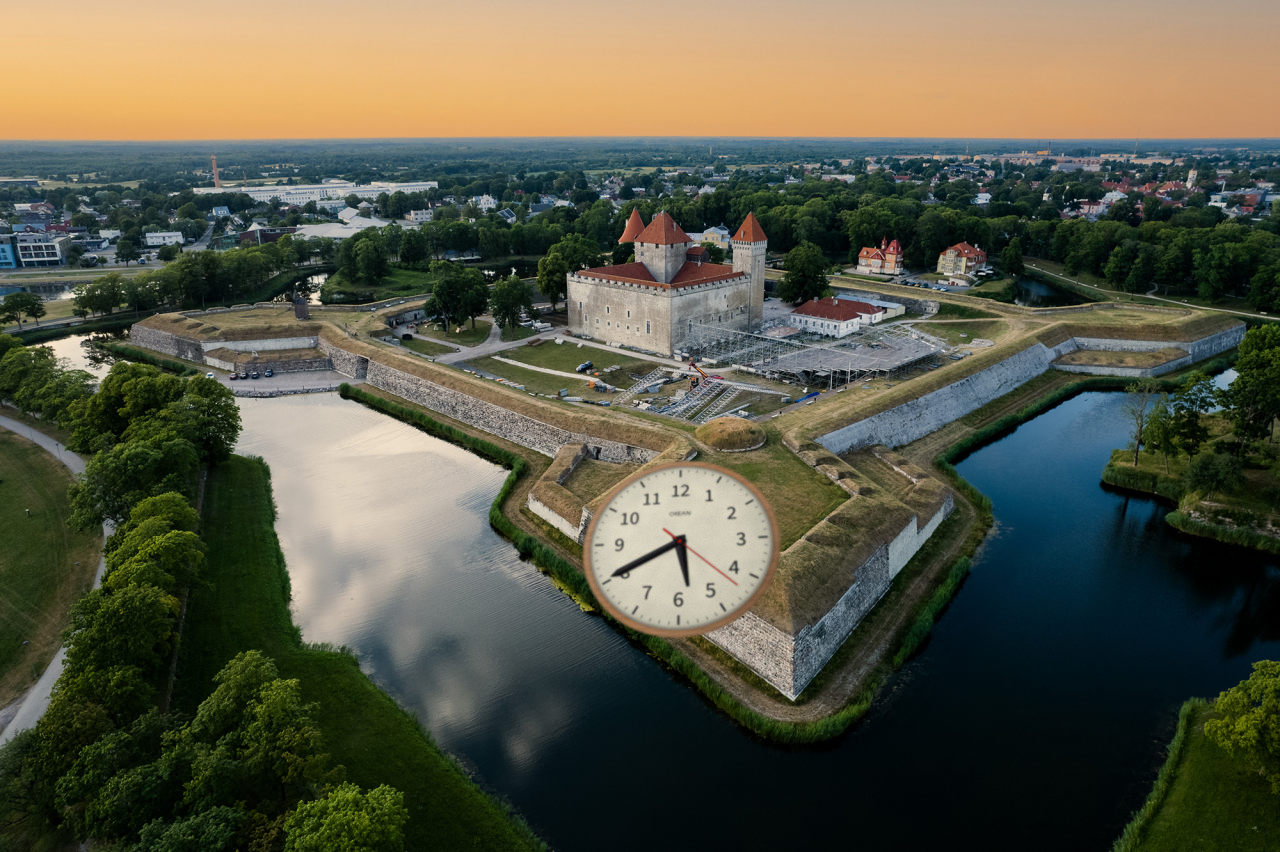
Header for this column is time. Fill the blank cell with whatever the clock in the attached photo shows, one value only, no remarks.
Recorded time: 5:40:22
